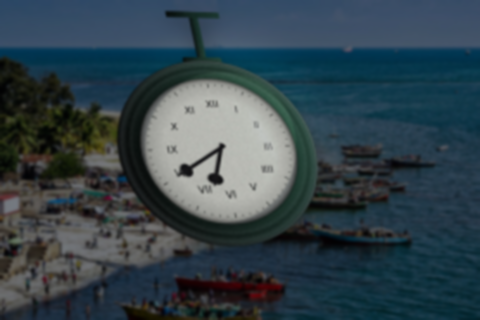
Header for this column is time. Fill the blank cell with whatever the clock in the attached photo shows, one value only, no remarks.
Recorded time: 6:40
